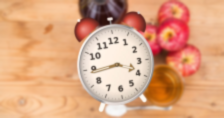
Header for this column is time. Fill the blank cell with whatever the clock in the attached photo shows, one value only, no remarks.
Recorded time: 3:44
